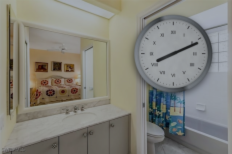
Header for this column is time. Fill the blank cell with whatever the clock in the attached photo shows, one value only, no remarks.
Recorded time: 8:11
